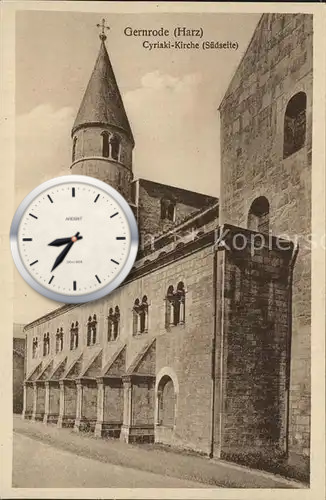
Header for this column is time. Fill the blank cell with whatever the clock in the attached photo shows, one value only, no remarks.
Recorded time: 8:36
